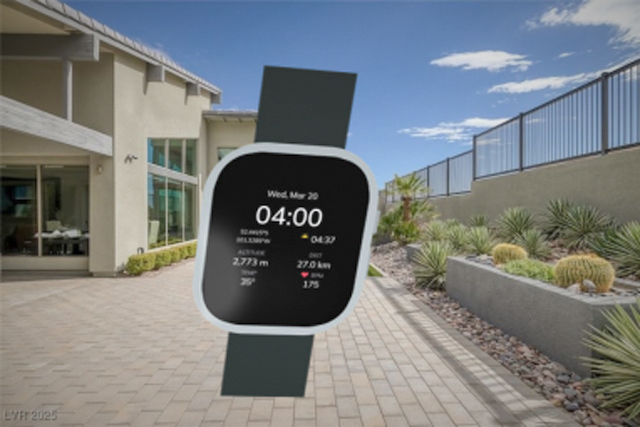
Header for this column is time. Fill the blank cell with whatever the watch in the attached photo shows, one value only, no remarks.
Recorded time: 4:00
